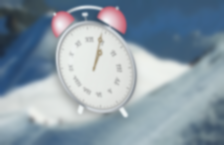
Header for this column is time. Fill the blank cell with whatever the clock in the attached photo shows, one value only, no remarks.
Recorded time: 1:04
